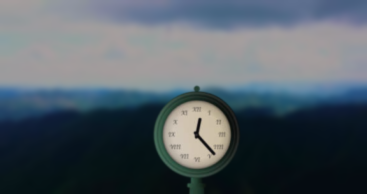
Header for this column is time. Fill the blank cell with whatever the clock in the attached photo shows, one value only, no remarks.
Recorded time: 12:23
